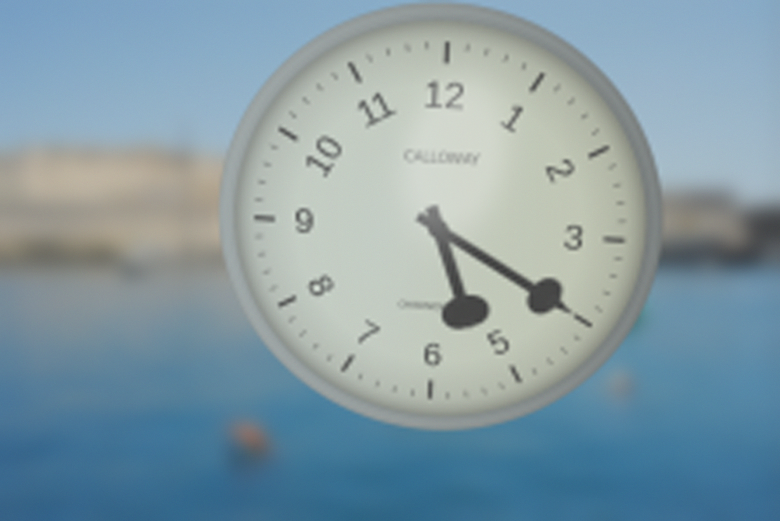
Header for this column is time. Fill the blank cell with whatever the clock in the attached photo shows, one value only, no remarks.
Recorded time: 5:20
